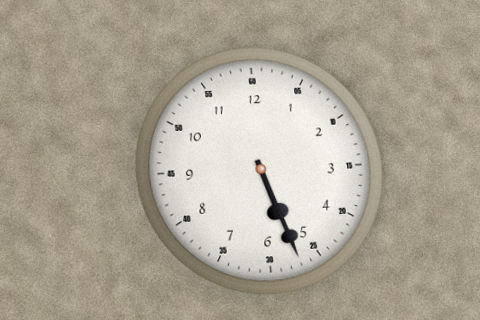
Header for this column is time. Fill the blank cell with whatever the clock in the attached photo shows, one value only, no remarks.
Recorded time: 5:27
